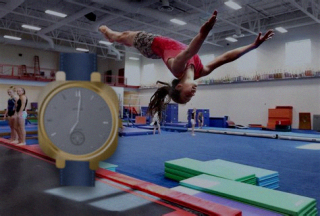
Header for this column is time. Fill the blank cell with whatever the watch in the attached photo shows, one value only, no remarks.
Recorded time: 7:01
